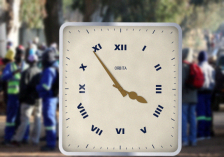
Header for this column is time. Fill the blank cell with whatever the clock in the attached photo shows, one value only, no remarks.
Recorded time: 3:54
